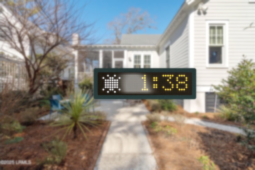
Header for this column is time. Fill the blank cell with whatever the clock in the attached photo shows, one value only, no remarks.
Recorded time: 1:38
